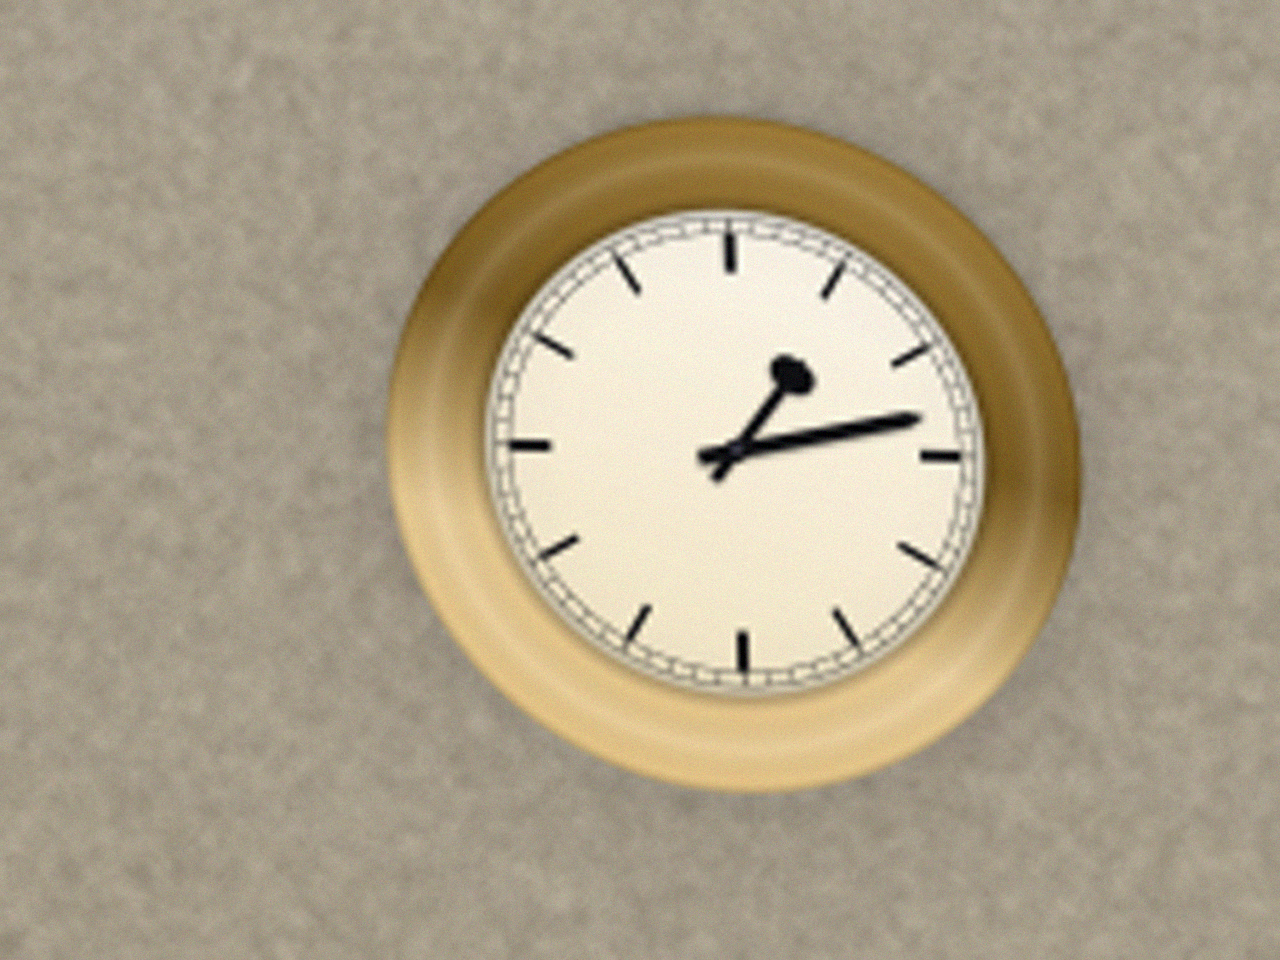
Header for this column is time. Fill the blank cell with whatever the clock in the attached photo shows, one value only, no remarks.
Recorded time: 1:13
